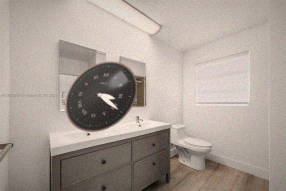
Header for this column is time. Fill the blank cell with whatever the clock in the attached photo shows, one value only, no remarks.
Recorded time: 3:20
